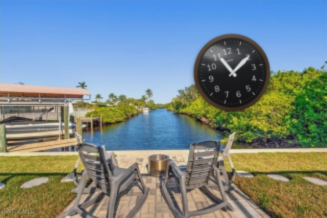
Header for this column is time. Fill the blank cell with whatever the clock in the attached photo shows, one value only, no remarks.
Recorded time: 11:10
